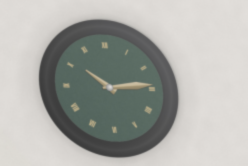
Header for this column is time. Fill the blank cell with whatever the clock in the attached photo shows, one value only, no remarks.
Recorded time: 10:14
